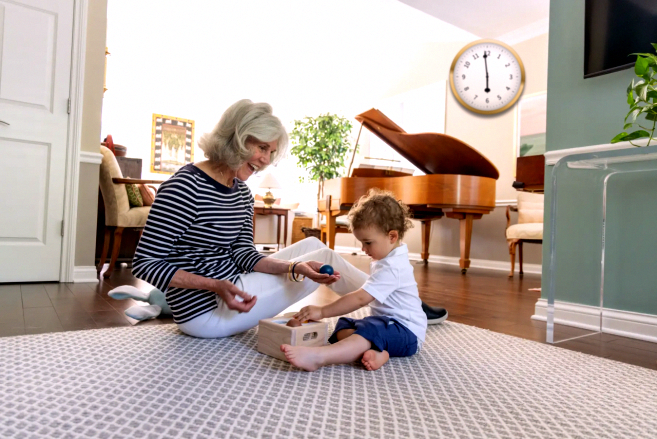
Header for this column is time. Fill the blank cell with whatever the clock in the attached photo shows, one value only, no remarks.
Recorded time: 5:59
